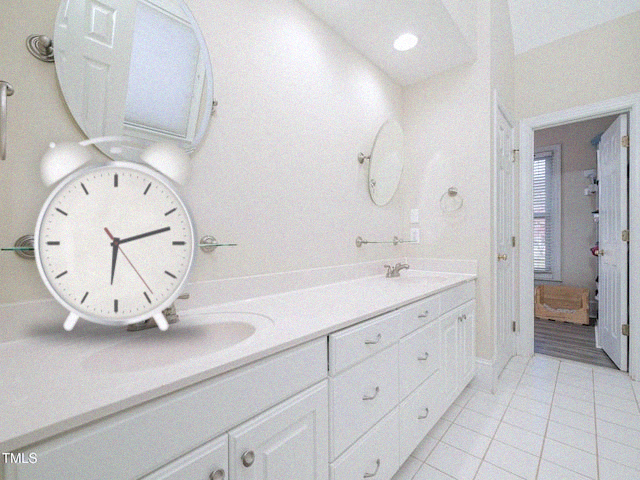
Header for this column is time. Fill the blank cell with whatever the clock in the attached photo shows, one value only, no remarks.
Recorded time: 6:12:24
